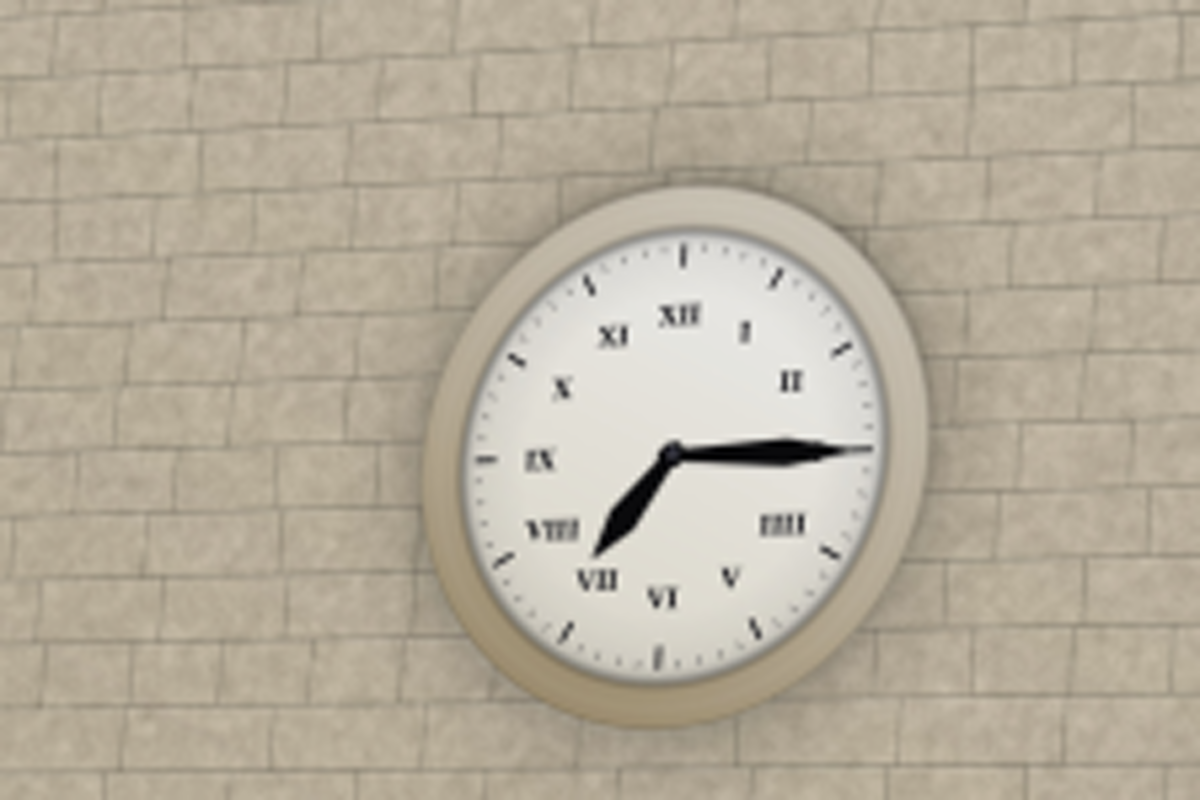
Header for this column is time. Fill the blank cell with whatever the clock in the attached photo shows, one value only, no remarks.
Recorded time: 7:15
